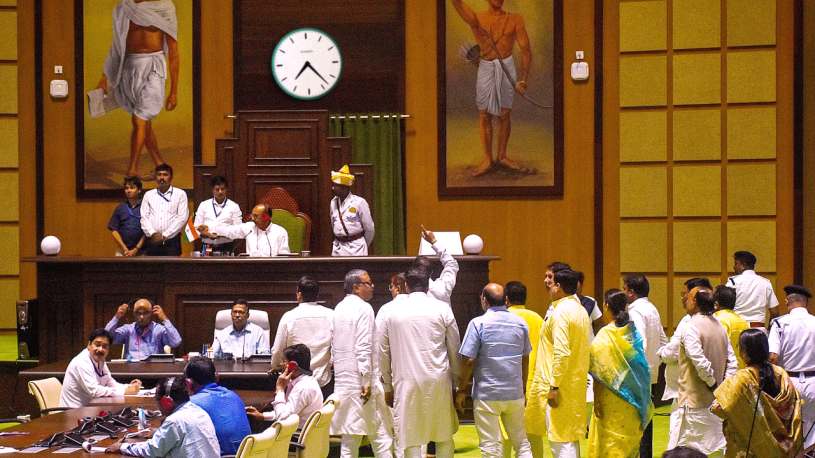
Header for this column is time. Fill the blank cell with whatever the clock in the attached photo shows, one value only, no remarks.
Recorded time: 7:23
